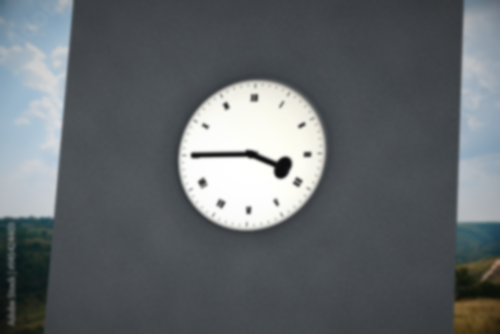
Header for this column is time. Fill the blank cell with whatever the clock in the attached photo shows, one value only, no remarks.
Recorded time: 3:45
